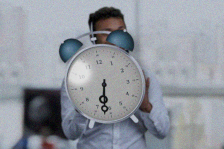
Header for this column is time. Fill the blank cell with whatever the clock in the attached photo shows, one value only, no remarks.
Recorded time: 6:32
